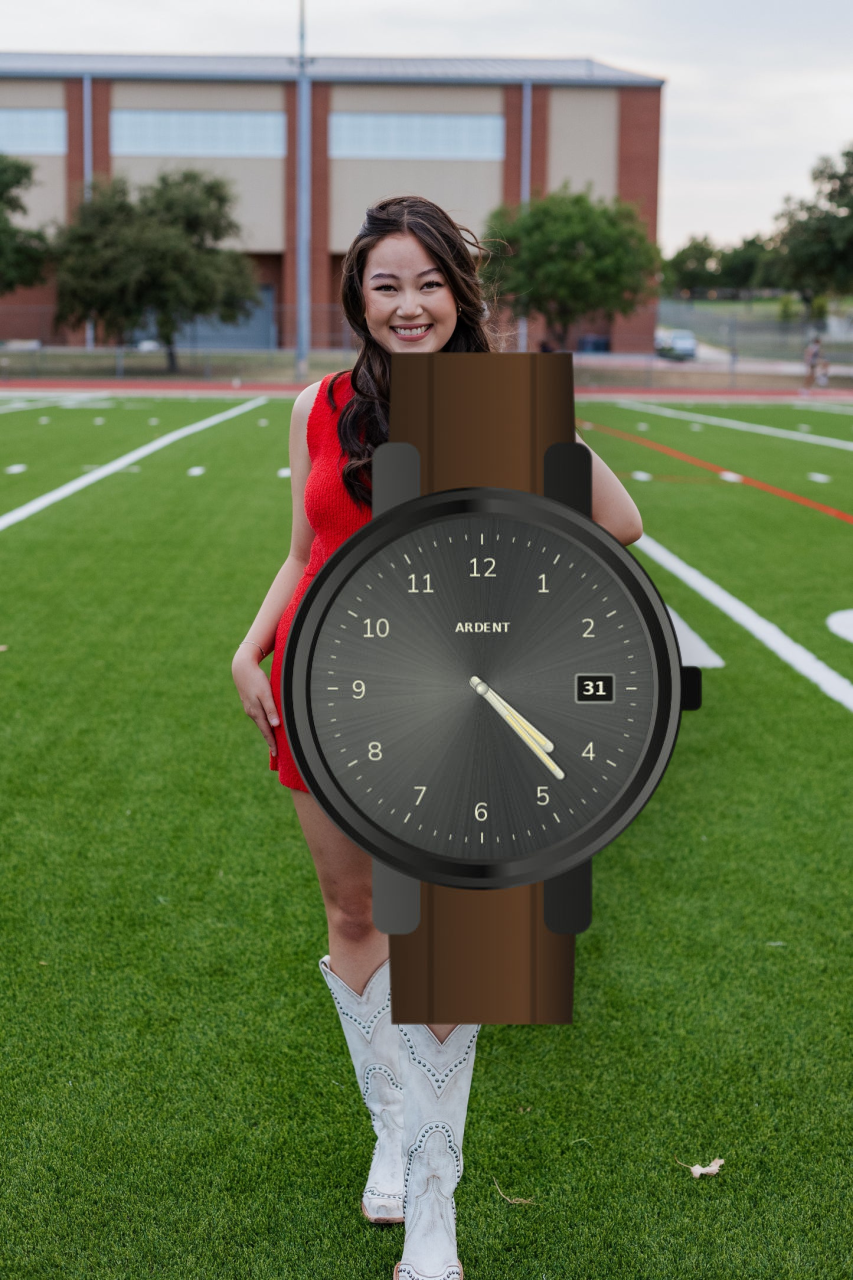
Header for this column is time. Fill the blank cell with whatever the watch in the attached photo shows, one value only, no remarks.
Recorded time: 4:23
